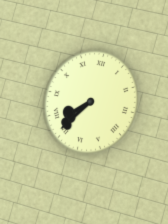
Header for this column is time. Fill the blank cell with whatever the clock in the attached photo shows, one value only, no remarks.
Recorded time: 7:36
